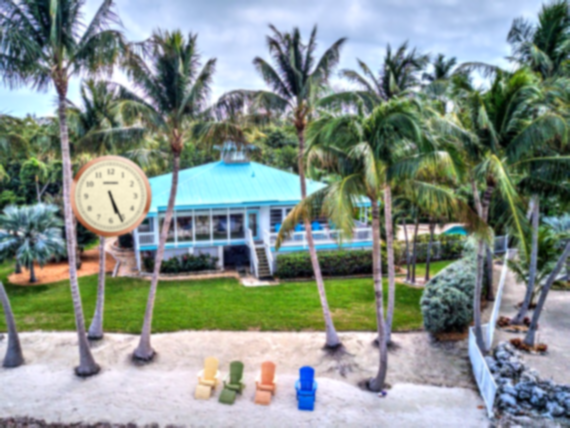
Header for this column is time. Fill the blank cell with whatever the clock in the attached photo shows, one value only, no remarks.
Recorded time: 5:26
